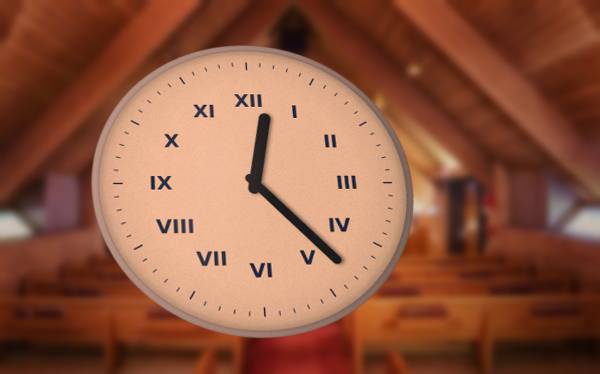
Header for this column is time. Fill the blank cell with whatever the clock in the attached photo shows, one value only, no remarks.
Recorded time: 12:23
